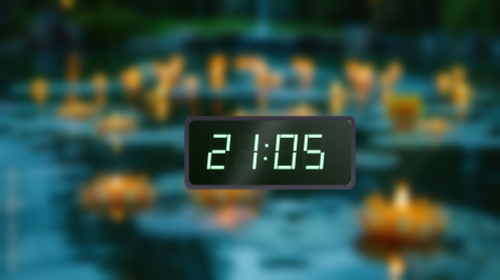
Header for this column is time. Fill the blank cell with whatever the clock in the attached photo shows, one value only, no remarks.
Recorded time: 21:05
